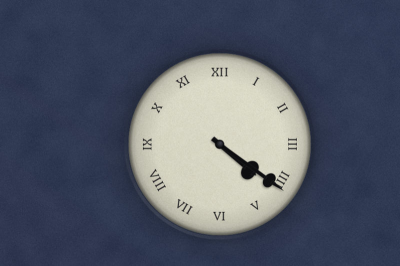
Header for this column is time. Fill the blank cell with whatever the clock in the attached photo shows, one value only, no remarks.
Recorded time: 4:21
